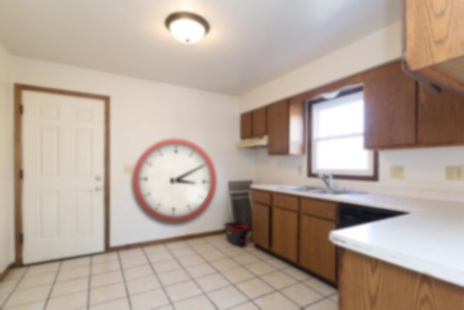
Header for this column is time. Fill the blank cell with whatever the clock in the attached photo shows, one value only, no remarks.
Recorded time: 3:10
